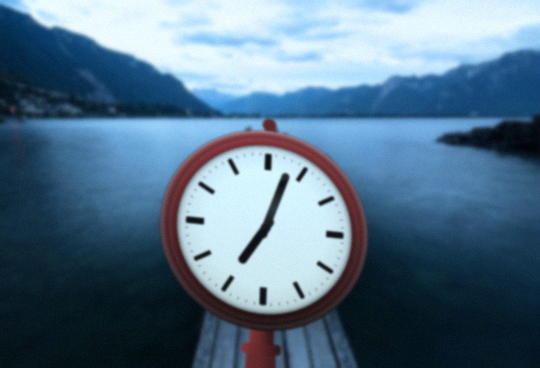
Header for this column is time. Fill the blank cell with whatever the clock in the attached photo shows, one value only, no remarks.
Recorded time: 7:03
